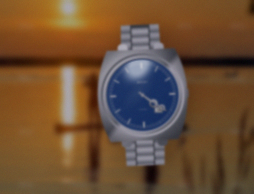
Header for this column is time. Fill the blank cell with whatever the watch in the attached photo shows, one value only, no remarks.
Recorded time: 4:21
